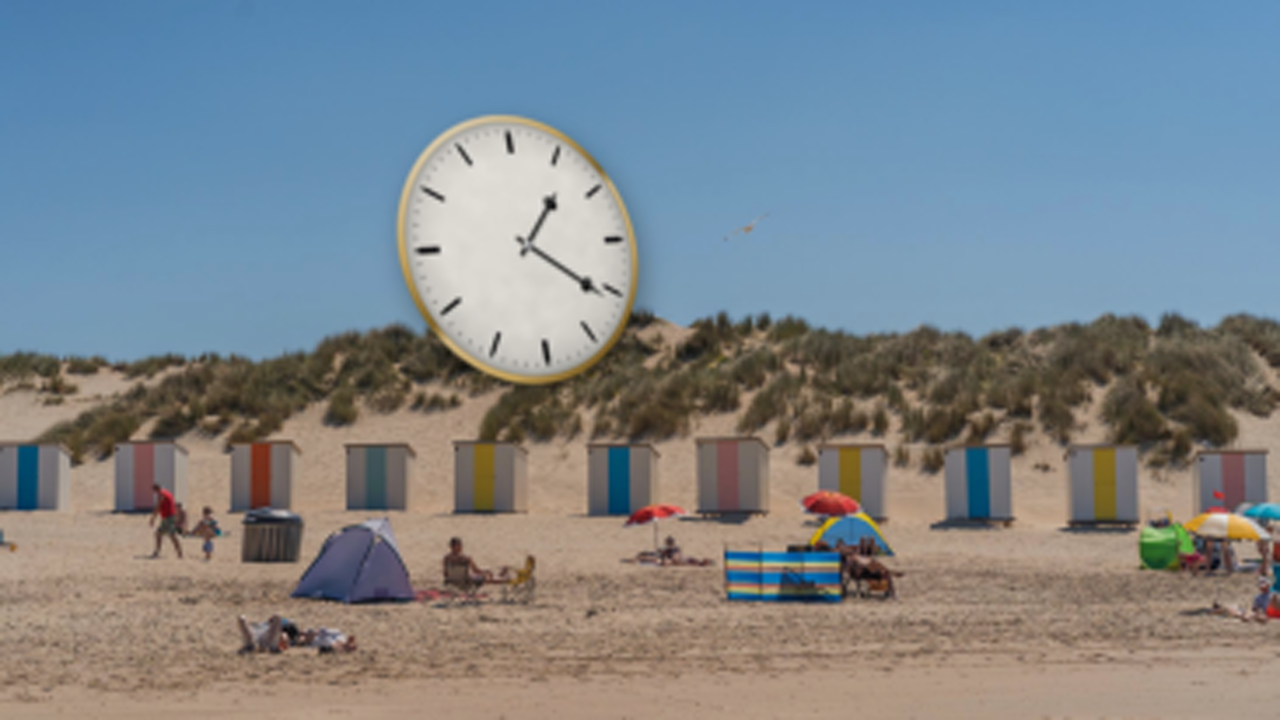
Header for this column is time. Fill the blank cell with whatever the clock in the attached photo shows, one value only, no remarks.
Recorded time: 1:21
